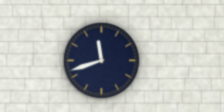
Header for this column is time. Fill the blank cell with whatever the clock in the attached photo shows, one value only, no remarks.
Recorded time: 11:42
